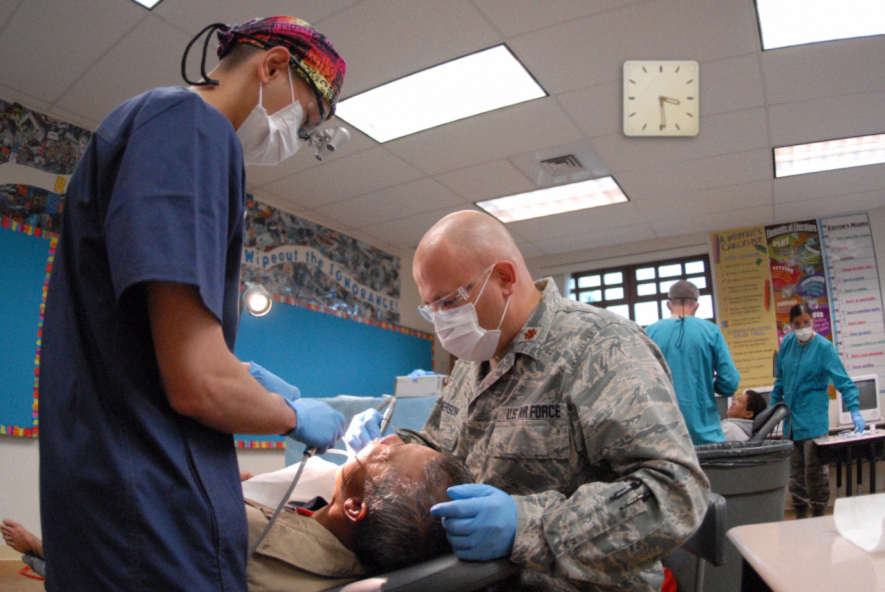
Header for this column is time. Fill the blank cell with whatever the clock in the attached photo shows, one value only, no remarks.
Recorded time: 3:29
